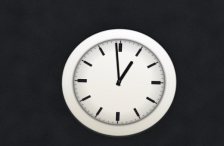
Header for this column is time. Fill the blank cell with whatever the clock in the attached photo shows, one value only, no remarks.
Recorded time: 12:59
